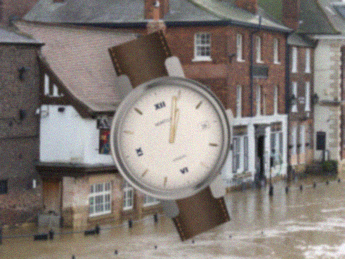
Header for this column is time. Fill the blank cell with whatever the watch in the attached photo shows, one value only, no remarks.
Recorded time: 1:04
